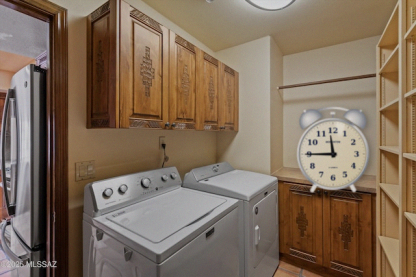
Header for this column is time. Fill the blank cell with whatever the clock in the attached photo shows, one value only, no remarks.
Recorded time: 11:45
